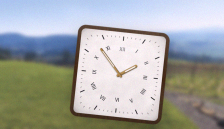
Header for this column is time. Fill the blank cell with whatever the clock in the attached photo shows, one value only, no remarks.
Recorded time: 1:53
